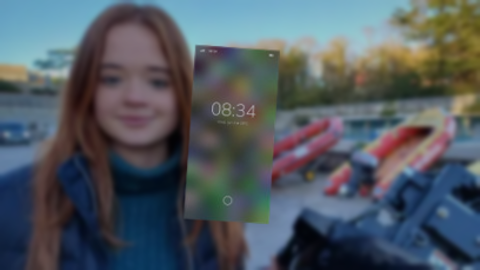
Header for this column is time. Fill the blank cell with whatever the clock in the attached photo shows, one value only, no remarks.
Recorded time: 8:34
